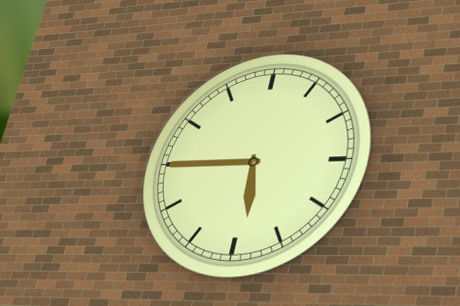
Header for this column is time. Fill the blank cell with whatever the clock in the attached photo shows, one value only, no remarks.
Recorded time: 5:45
